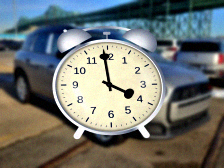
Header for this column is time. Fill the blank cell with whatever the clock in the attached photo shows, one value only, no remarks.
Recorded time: 3:59
